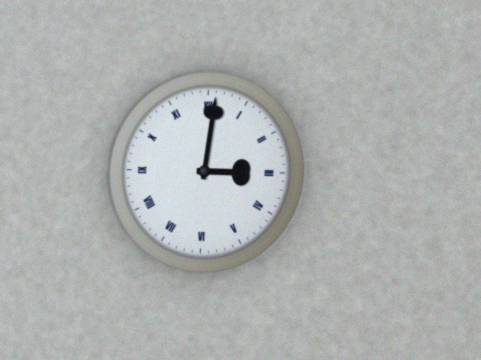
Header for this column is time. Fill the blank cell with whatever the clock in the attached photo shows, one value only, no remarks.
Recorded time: 3:01
